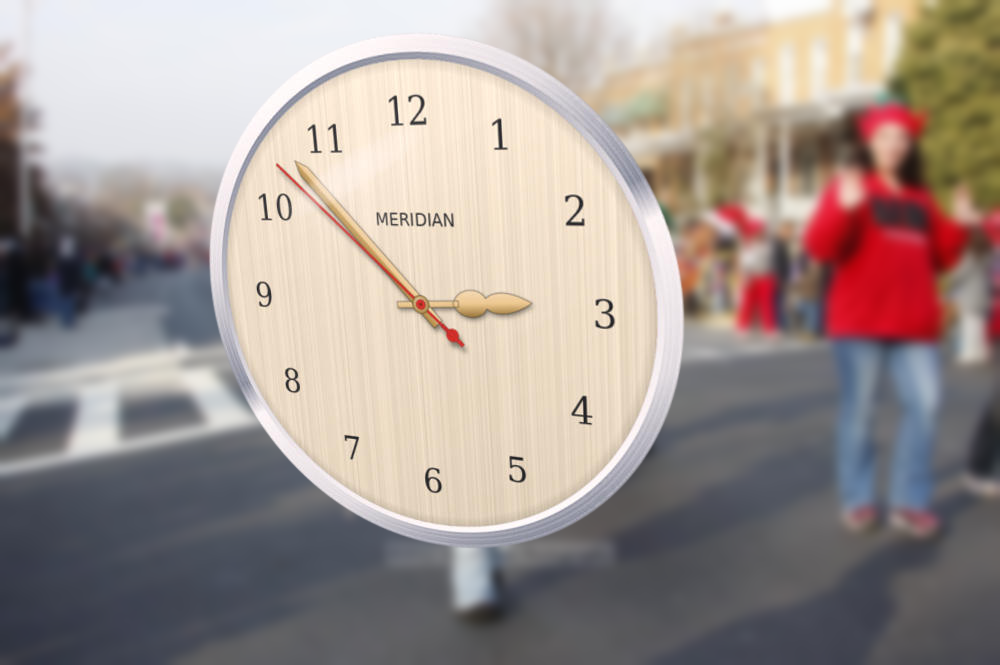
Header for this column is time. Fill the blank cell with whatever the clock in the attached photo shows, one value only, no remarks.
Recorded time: 2:52:52
